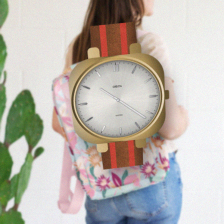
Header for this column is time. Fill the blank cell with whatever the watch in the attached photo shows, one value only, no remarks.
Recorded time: 10:22
